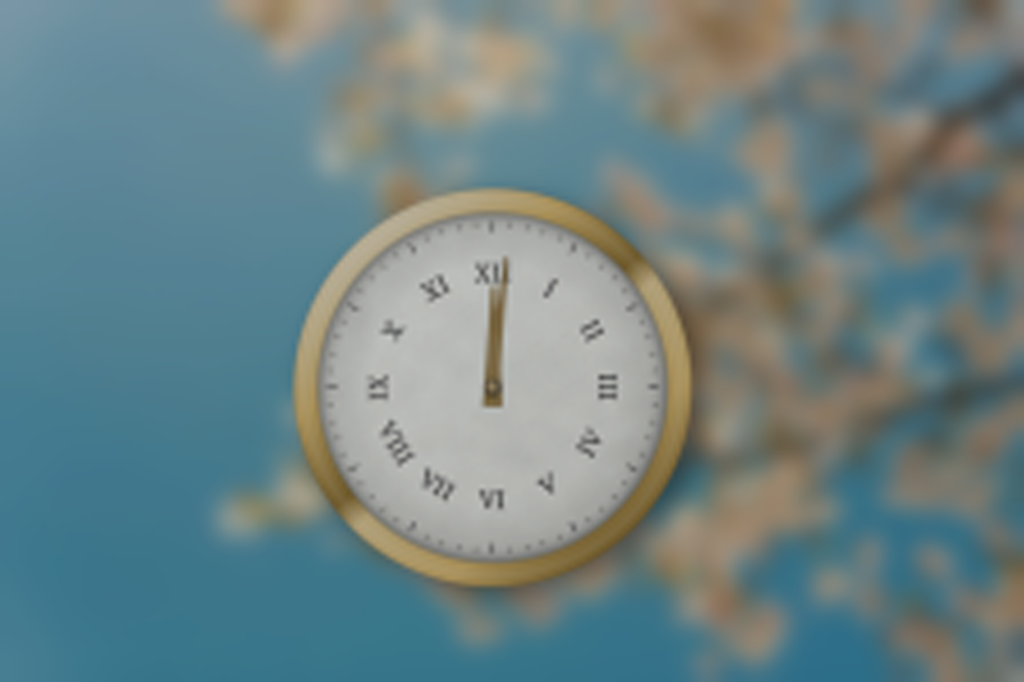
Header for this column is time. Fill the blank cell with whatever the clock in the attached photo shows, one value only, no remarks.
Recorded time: 12:01
